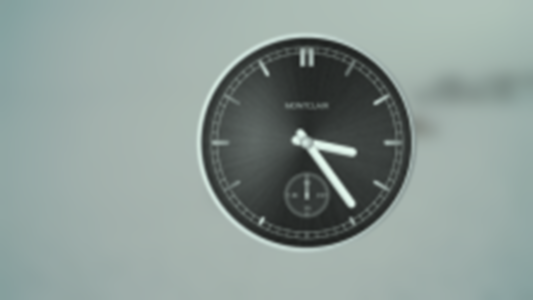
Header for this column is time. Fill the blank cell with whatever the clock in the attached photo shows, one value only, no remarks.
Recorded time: 3:24
